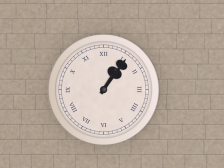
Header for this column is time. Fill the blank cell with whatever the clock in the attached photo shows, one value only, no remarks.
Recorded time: 1:06
